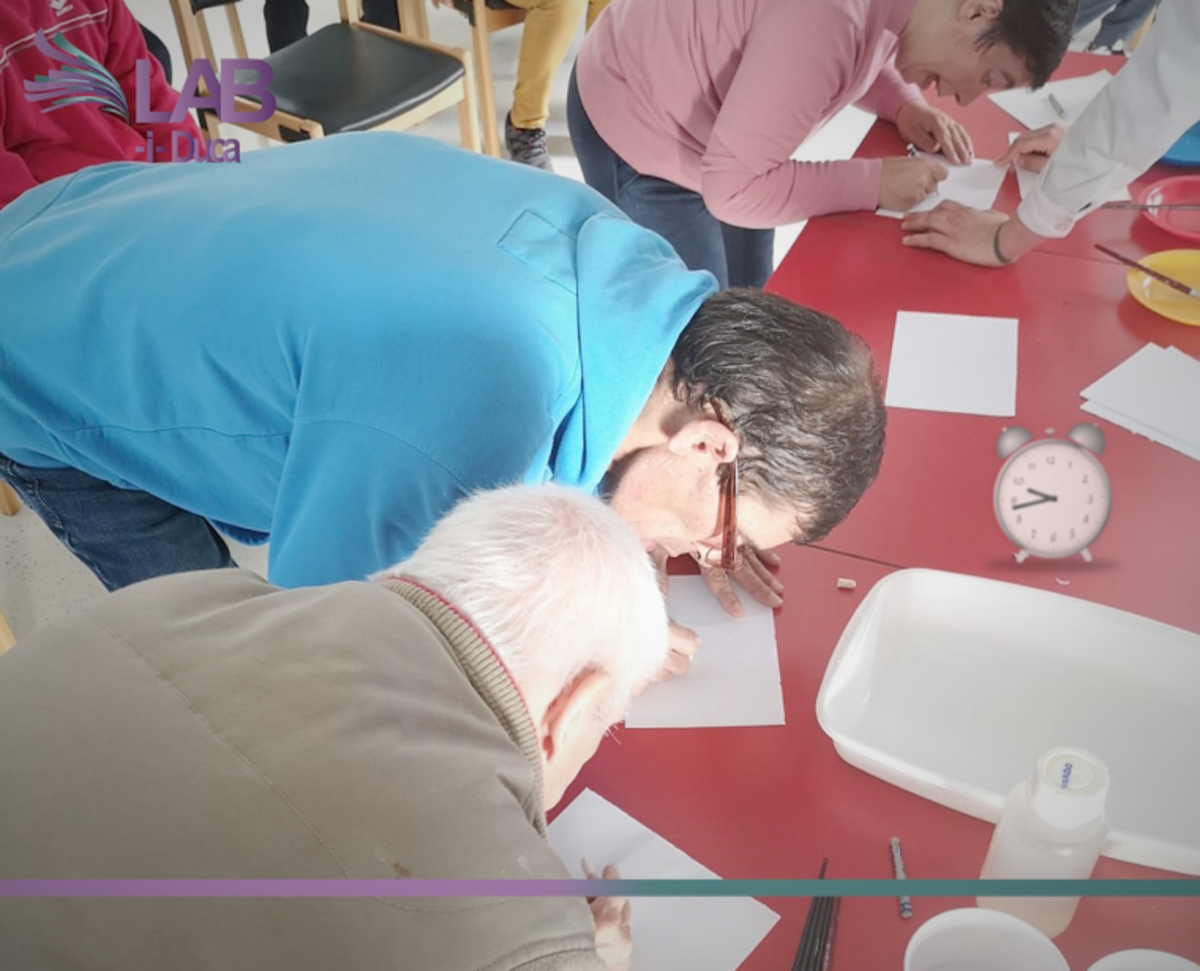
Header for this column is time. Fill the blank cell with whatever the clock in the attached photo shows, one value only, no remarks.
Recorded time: 9:43
